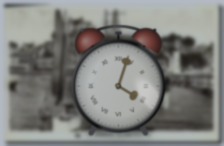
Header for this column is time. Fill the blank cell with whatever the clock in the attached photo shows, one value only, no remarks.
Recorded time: 4:03
